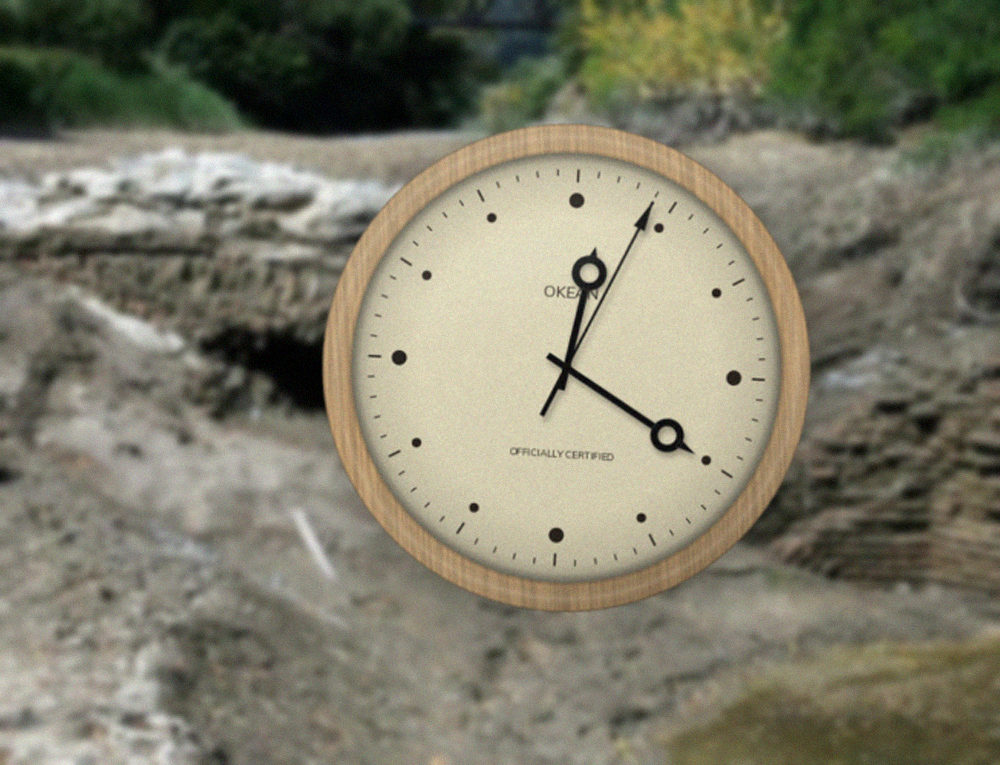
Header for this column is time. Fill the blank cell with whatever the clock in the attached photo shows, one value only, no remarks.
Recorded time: 12:20:04
